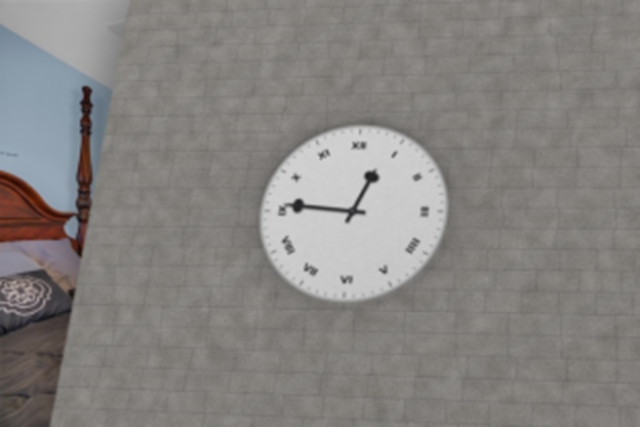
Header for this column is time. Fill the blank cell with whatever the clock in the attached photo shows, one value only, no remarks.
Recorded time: 12:46
